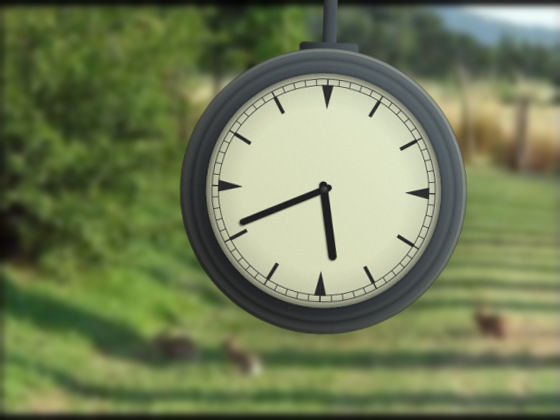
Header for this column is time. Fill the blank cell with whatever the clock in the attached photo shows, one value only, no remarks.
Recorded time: 5:41
